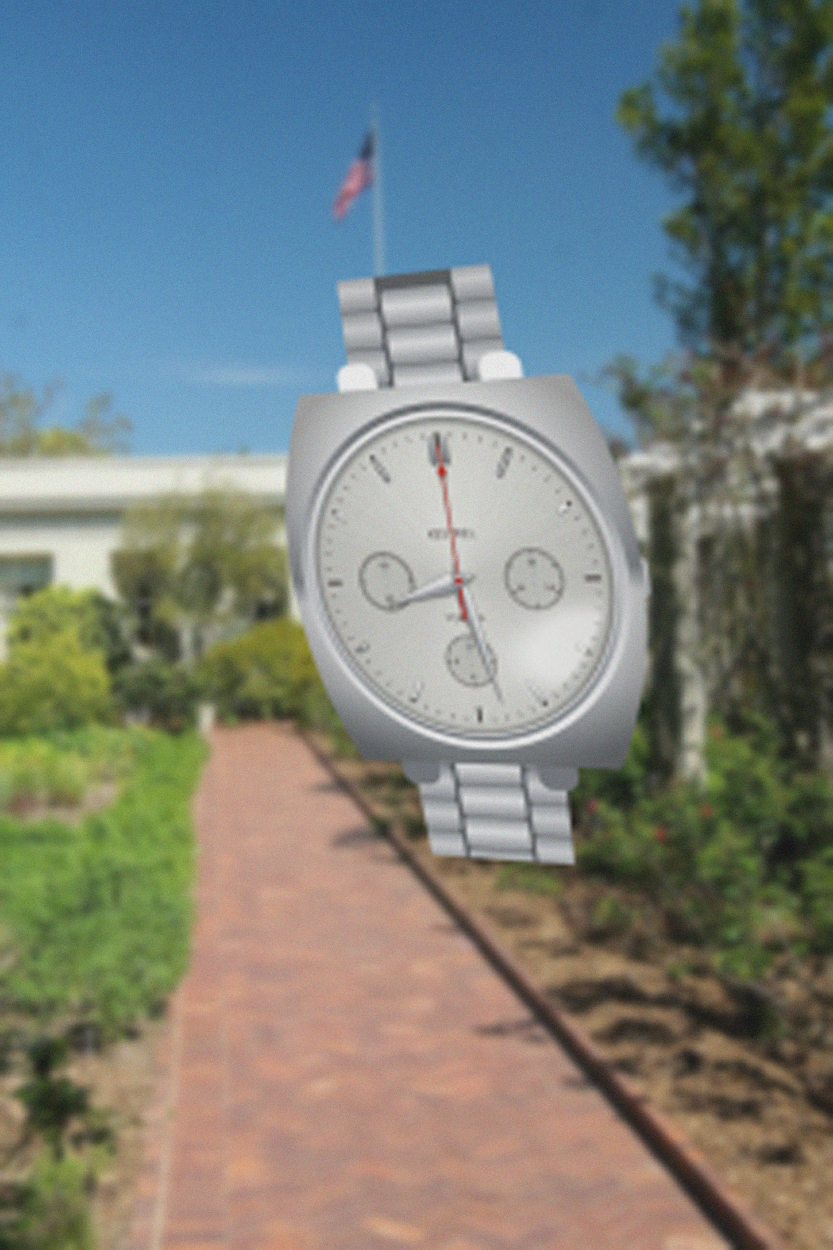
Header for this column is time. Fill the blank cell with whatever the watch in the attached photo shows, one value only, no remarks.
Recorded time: 8:28
